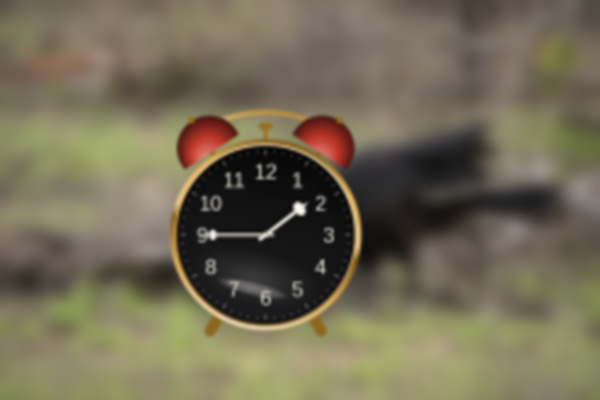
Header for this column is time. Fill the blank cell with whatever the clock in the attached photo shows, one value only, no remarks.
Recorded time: 1:45
